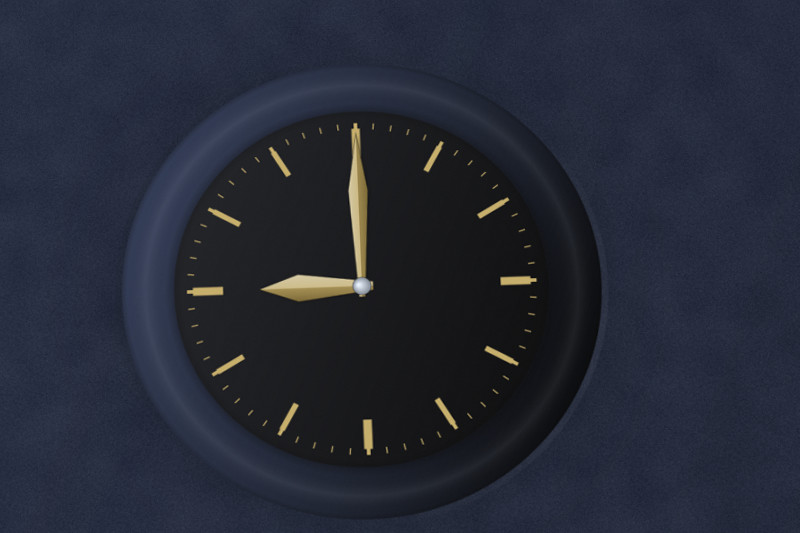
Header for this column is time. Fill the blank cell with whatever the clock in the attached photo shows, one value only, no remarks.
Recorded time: 9:00
